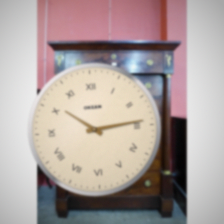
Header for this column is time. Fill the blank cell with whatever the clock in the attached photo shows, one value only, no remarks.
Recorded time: 10:14
